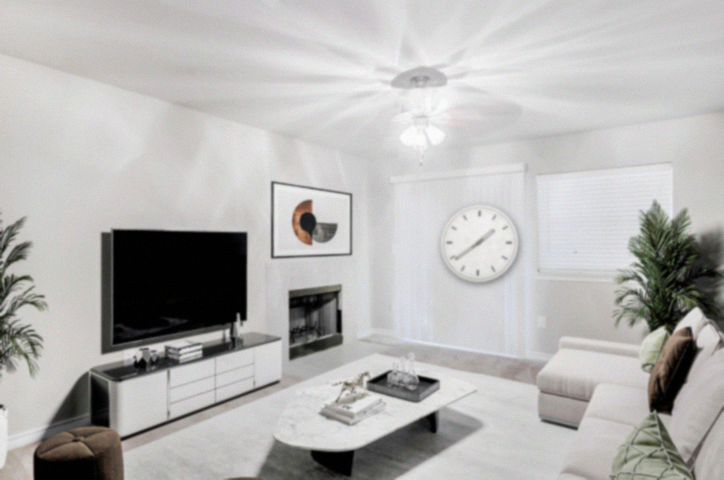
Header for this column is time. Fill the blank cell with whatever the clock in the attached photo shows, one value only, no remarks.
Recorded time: 1:39
